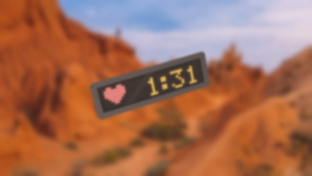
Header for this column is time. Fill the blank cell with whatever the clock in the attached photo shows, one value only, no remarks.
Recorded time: 1:31
